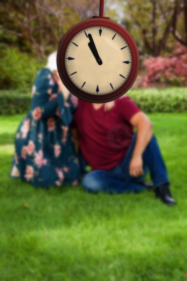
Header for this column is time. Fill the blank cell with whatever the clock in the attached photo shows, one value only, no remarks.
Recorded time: 10:56
